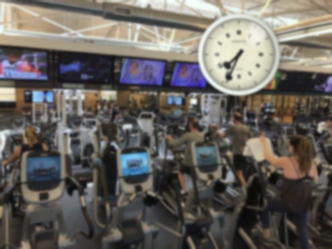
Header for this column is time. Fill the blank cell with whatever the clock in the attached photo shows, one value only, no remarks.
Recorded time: 7:34
